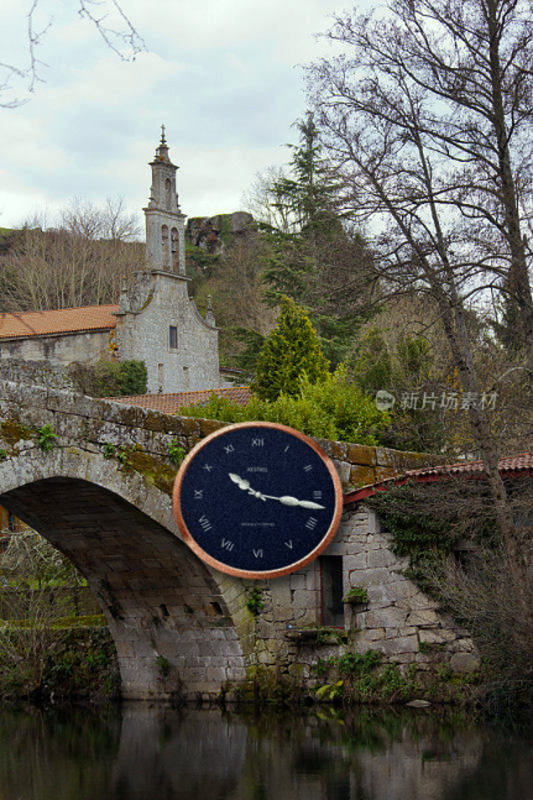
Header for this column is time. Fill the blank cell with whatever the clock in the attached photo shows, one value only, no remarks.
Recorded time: 10:17
